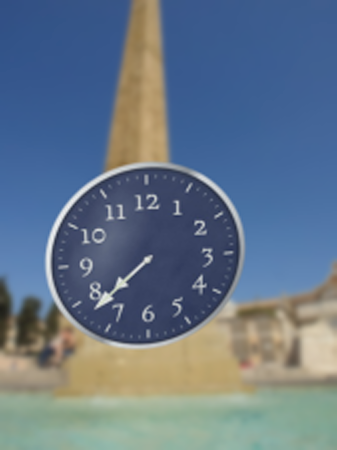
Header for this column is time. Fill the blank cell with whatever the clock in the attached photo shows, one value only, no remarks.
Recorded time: 7:38
